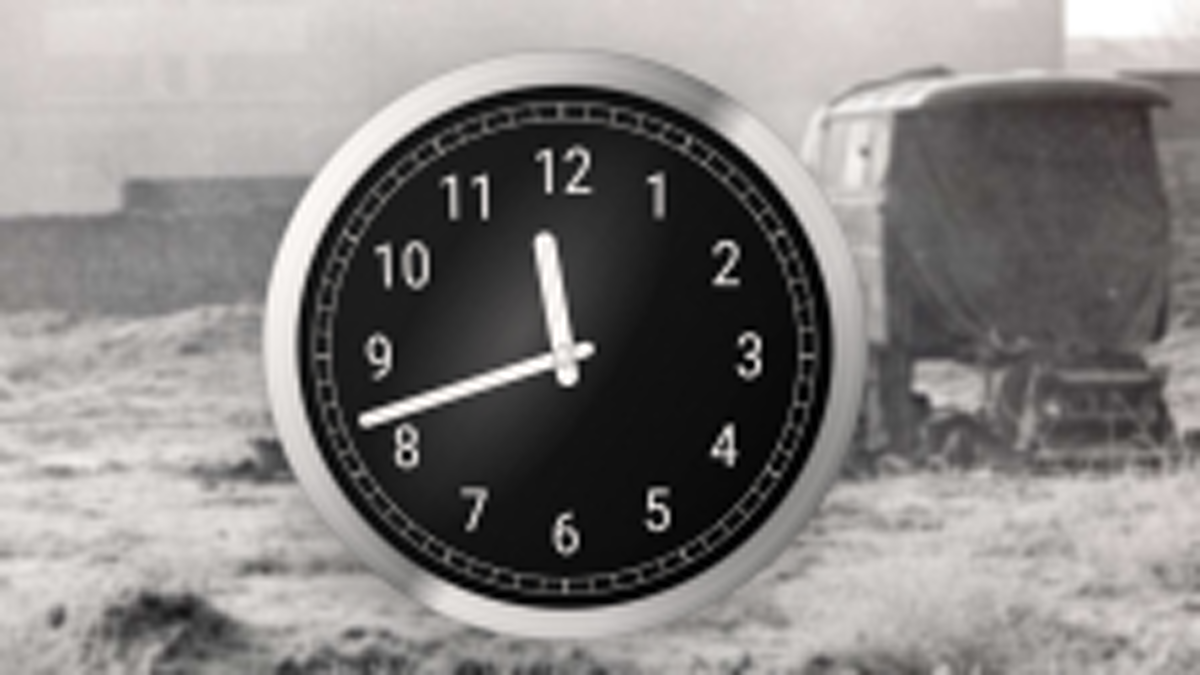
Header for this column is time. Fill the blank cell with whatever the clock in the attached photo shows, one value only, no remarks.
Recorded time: 11:42
